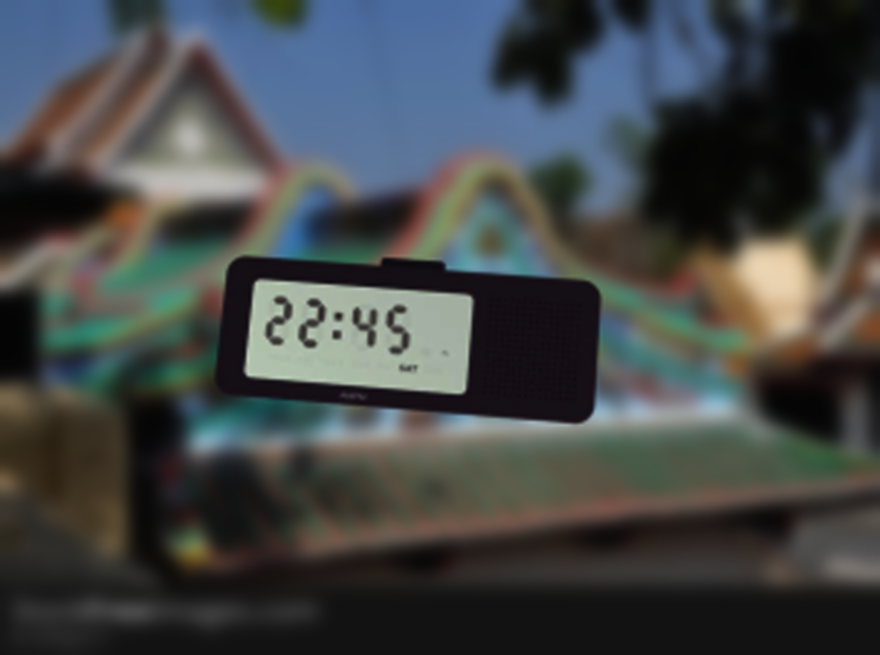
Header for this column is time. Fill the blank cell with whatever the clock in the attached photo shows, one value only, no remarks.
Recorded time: 22:45
